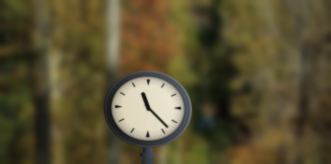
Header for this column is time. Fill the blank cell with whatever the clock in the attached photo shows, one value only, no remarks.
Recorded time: 11:23
